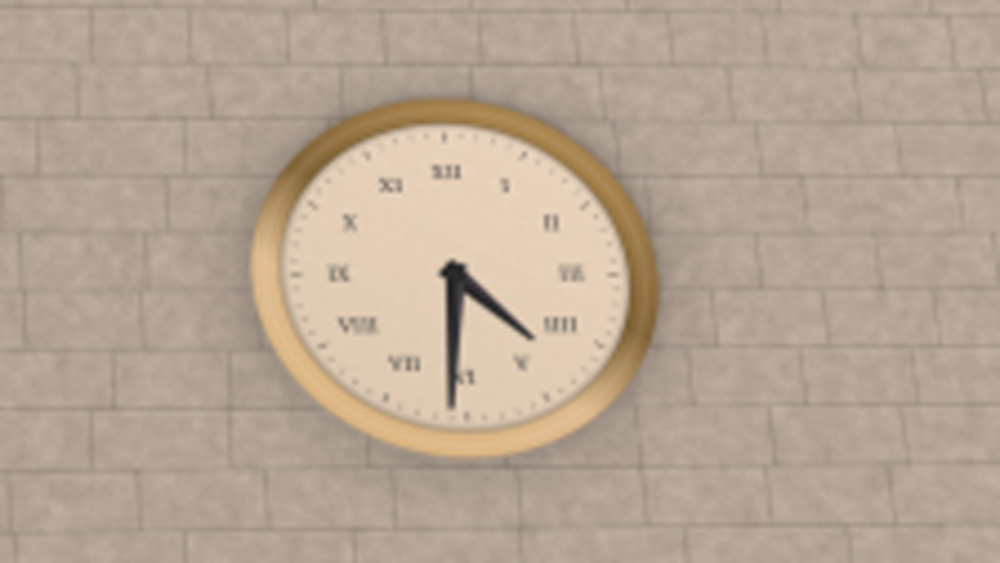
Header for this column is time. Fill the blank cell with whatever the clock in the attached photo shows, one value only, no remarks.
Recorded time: 4:31
